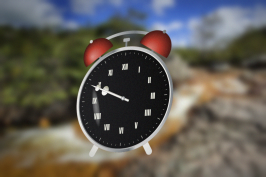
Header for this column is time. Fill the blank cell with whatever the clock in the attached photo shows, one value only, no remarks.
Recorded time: 9:49
